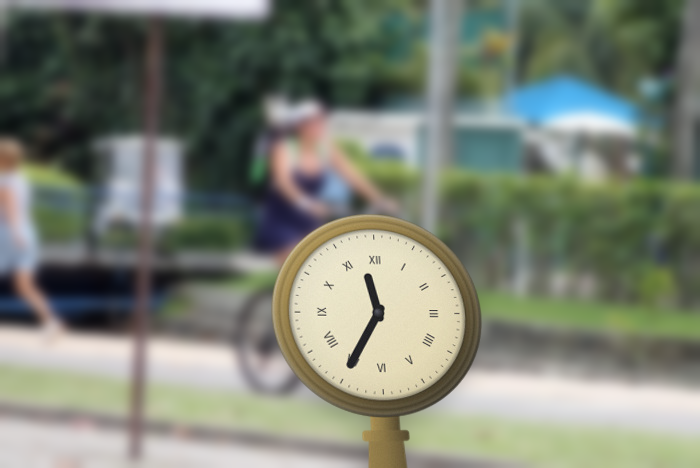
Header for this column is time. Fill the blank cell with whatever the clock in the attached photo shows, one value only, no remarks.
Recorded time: 11:35
